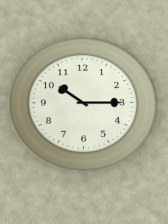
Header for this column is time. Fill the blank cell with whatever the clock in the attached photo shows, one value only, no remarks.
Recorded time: 10:15
